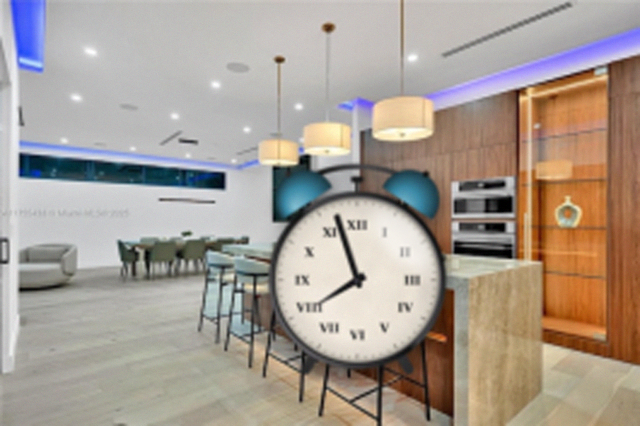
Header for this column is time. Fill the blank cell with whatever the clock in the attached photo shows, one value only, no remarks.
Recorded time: 7:57
